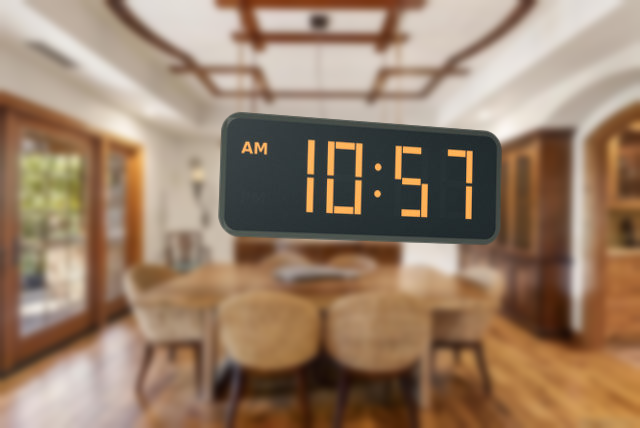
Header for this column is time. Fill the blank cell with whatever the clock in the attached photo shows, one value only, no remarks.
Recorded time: 10:57
